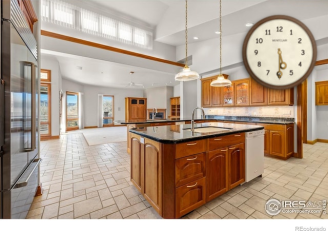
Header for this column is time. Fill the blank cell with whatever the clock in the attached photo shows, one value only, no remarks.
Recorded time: 5:30
